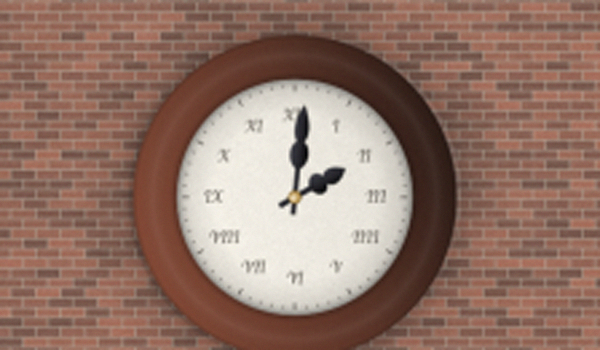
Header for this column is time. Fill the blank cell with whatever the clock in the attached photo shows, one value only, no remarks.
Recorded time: 2:01
